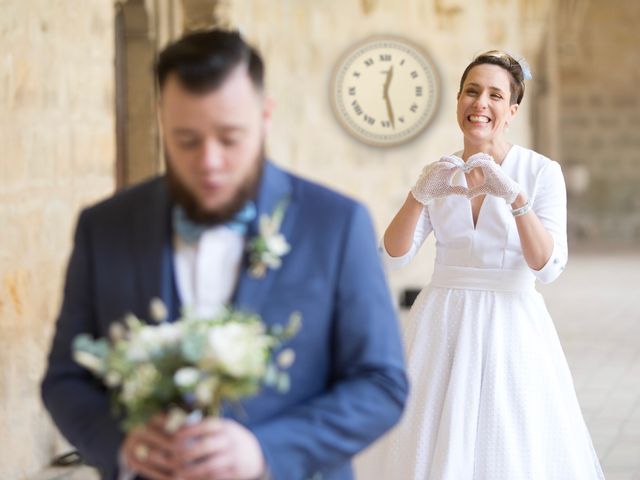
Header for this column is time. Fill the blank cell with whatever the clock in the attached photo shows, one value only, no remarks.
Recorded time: 12:28
